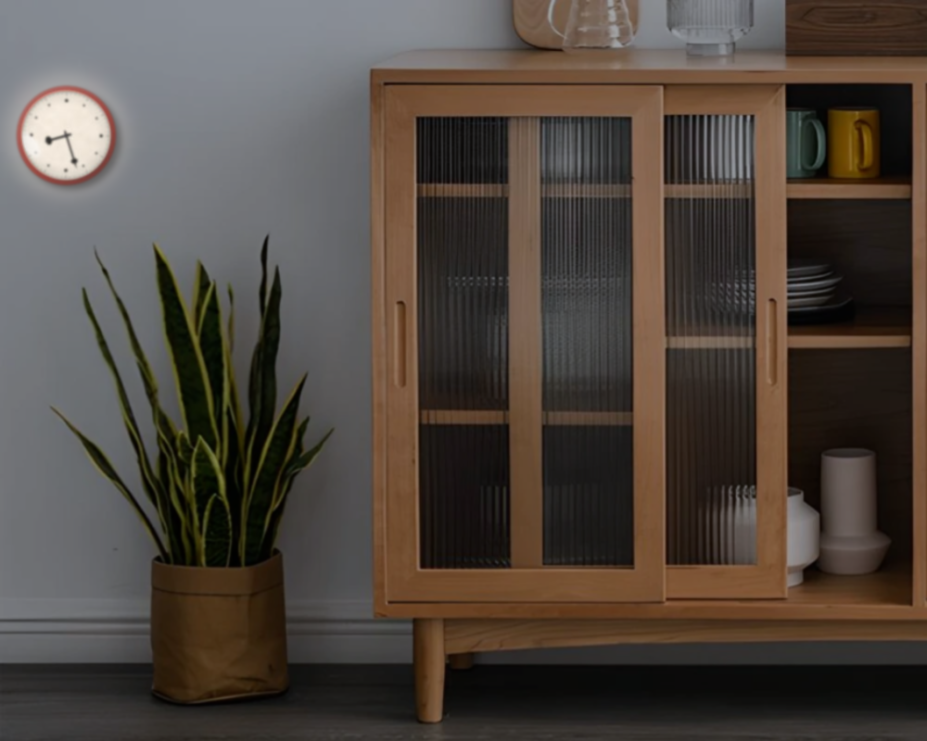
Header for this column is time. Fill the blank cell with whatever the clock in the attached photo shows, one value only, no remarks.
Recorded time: 8:27
